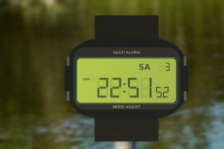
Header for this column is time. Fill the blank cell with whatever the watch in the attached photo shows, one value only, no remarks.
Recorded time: 22:51:52
